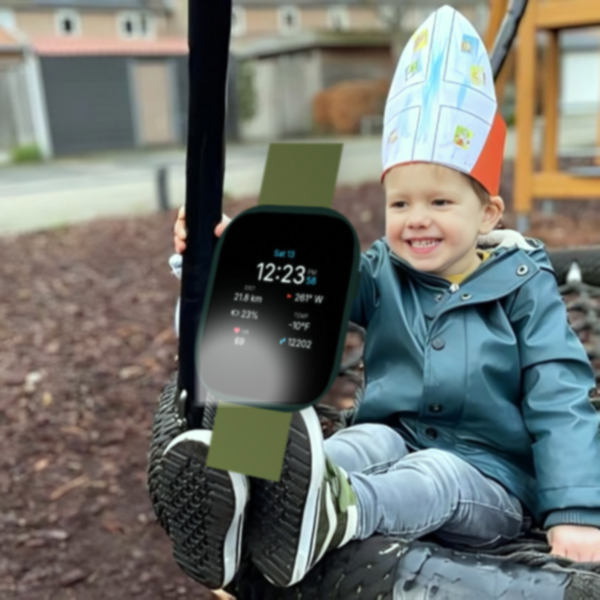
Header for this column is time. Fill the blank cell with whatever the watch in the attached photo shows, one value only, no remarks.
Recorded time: 12:23
